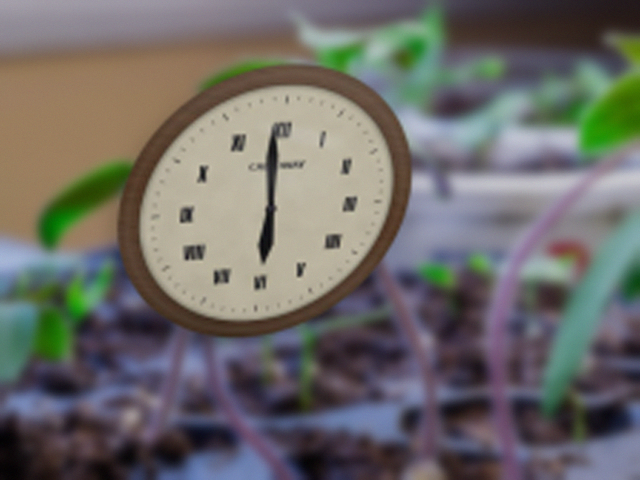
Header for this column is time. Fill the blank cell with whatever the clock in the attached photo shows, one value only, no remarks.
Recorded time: 5:59
